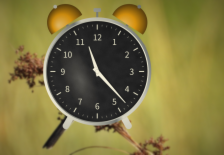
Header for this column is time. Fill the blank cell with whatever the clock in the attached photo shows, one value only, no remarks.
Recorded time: 11:23
